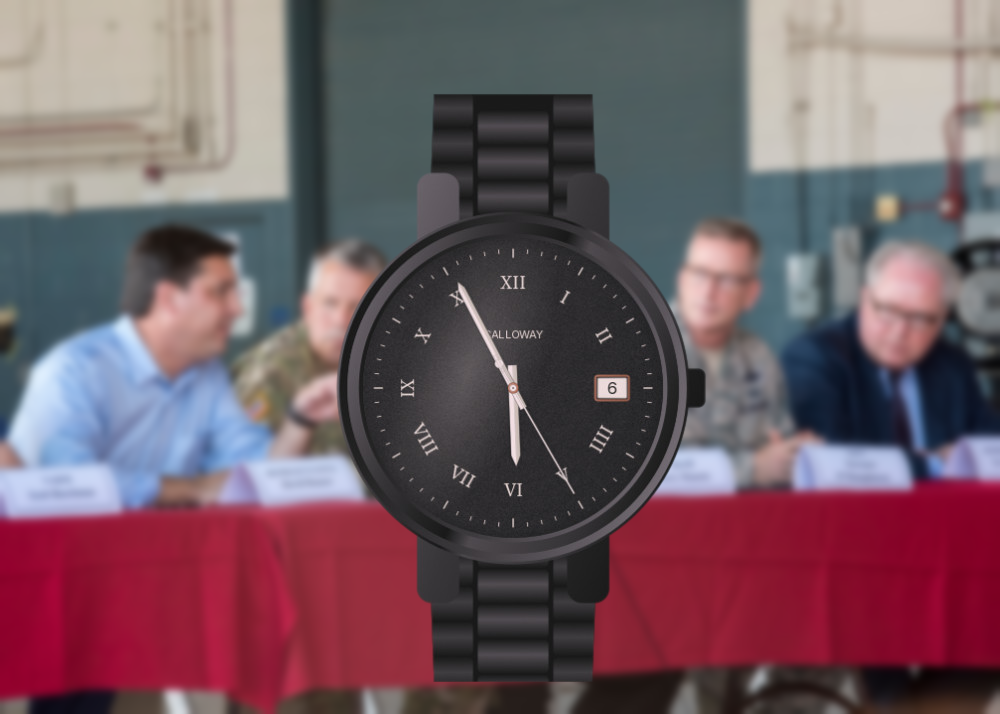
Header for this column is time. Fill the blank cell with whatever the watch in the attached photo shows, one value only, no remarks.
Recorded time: 5:55:25
